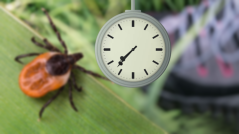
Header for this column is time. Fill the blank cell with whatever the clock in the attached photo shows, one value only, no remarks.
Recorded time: 7:37
